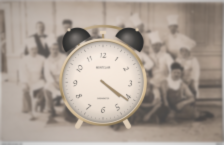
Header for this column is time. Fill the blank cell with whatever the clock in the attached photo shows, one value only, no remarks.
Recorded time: 4:21
